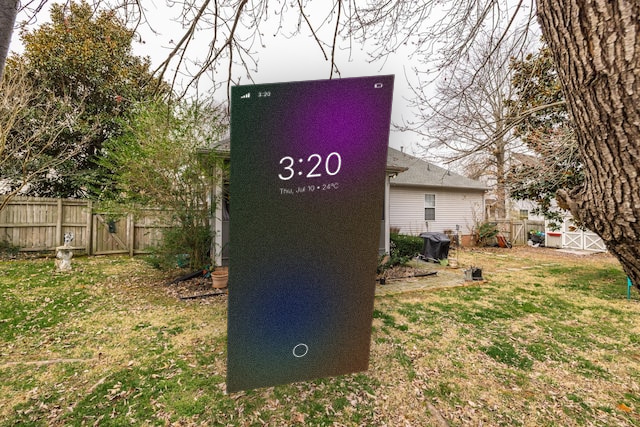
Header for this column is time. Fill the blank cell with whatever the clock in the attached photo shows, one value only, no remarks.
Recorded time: 3:20
